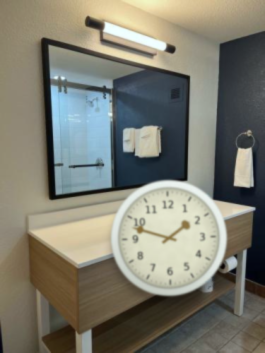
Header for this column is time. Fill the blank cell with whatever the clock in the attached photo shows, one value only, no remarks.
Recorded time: 1:48
